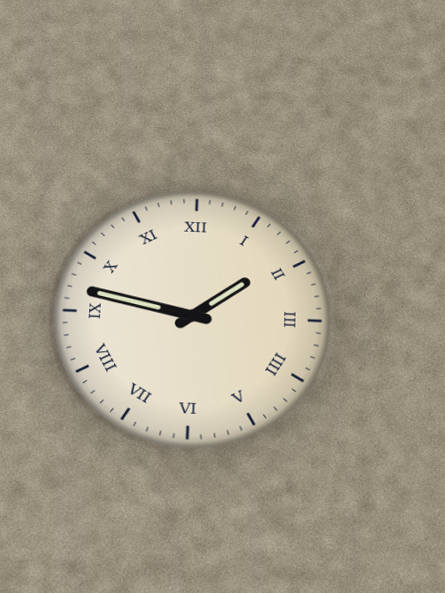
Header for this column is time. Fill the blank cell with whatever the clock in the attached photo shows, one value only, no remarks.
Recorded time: 1:47
